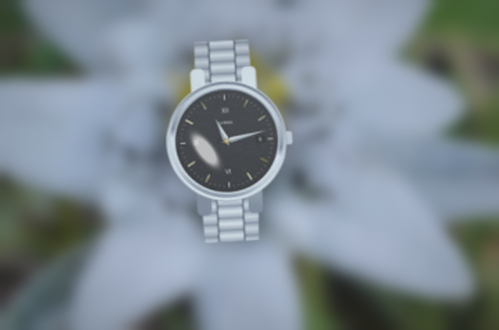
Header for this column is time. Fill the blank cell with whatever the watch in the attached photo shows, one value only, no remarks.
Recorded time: 11:13
